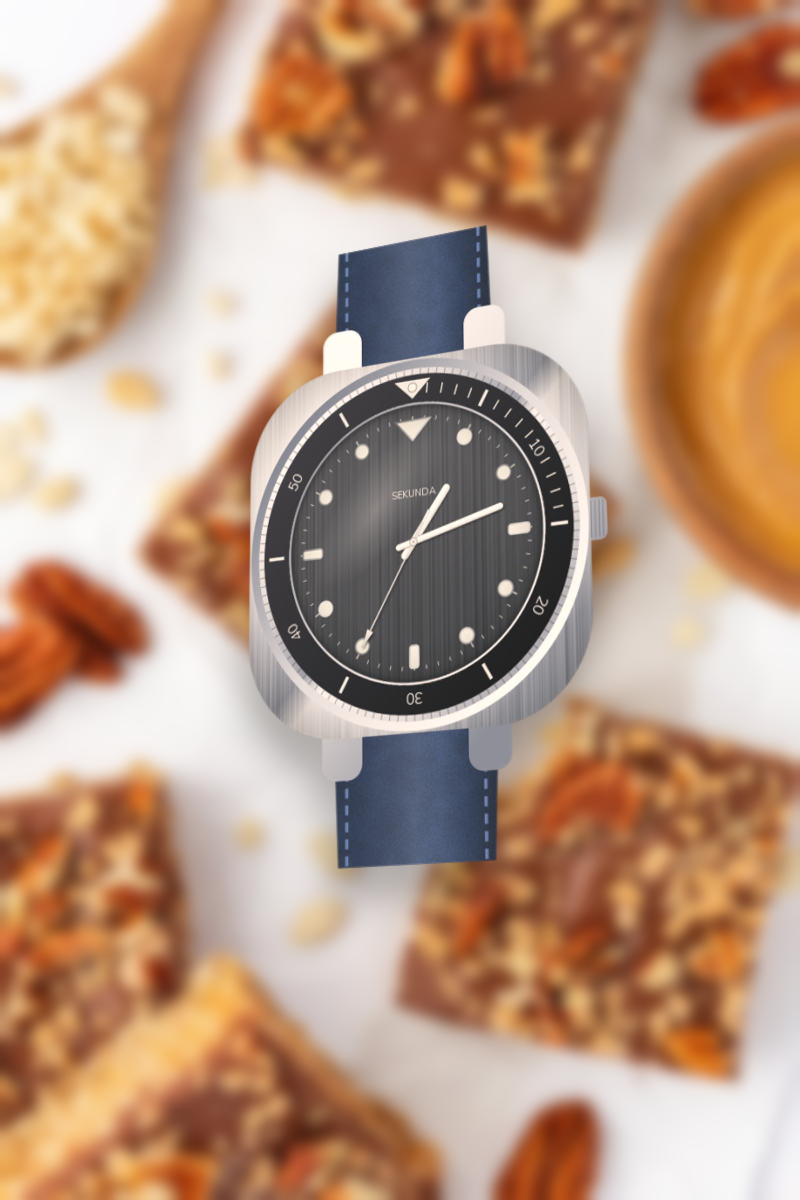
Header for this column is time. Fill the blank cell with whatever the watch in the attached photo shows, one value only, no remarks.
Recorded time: 1:12:35
